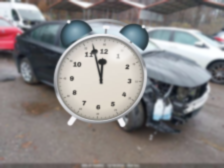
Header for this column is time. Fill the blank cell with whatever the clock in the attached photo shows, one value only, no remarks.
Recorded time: 11:57
